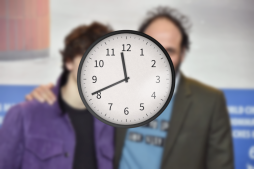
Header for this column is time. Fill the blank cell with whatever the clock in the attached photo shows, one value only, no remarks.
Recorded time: 11:41
